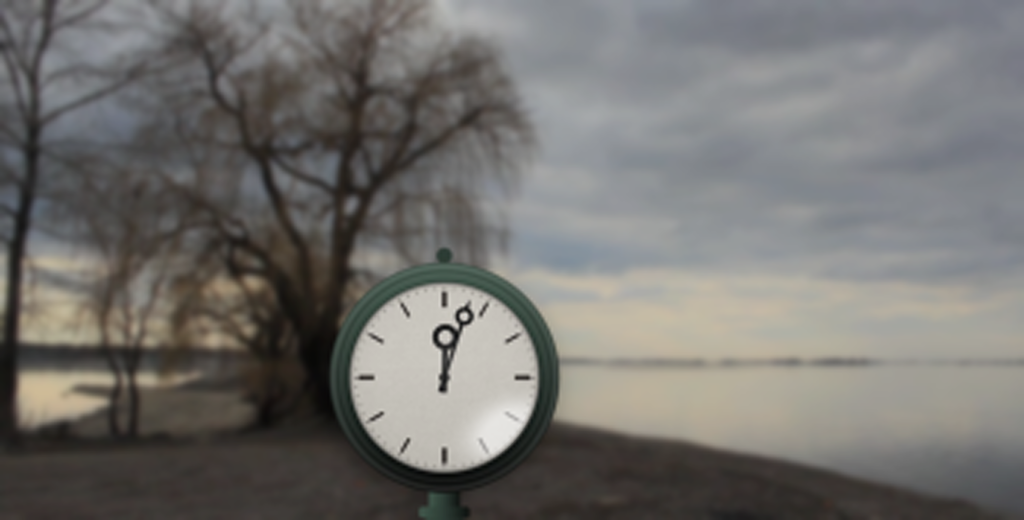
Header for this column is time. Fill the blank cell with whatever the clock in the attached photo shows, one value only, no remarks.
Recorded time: 12:03
